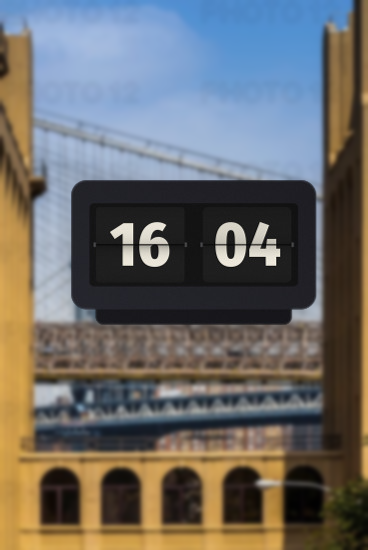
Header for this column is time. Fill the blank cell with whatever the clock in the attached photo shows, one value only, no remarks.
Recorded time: 16:04
